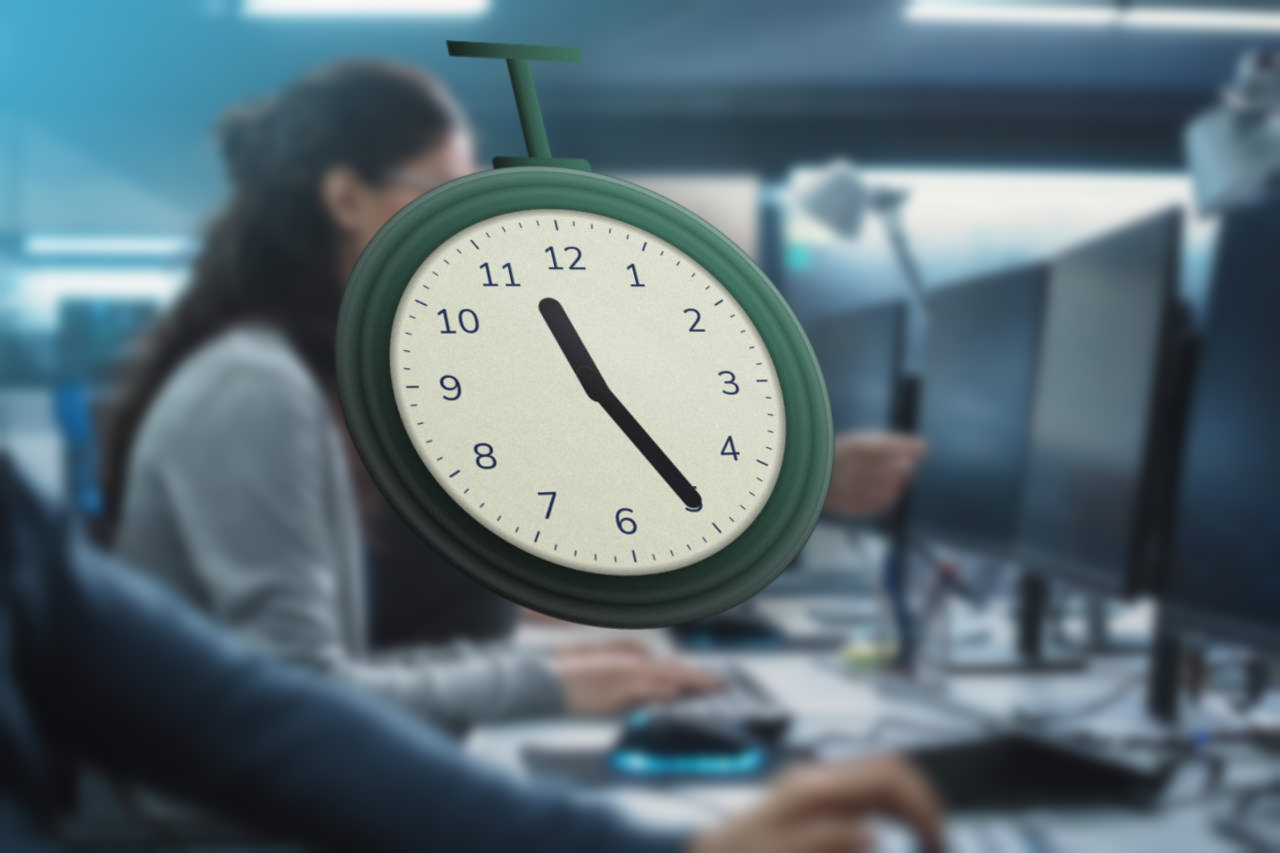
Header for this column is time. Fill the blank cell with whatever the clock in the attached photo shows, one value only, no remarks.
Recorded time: 11:25
